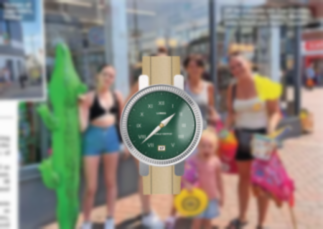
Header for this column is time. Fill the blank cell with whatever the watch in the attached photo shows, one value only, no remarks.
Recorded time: 1:38
